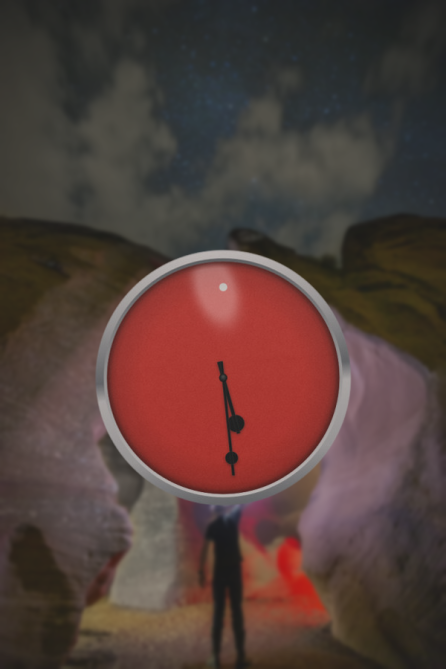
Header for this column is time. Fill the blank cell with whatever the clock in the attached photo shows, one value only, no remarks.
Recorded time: 5:29
